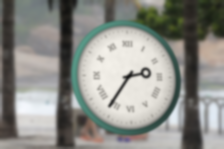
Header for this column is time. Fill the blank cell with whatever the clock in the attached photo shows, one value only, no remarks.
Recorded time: 2:36
